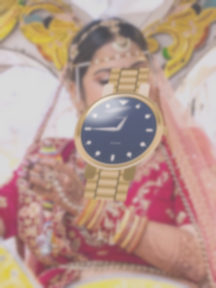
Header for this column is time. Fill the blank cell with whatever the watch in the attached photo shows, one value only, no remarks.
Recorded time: 12:45
